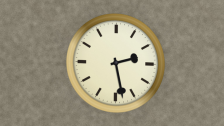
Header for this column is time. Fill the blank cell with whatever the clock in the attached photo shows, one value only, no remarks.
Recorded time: 2:28
